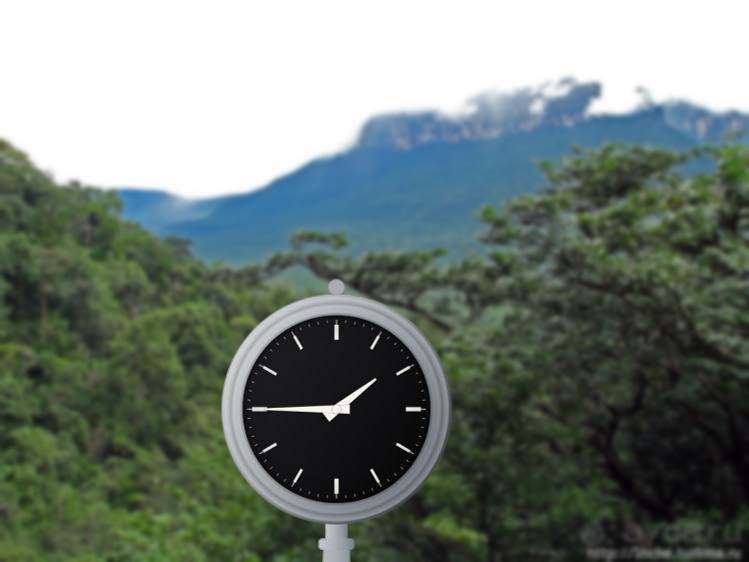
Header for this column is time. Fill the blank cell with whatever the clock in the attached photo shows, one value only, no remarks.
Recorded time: 1:45
